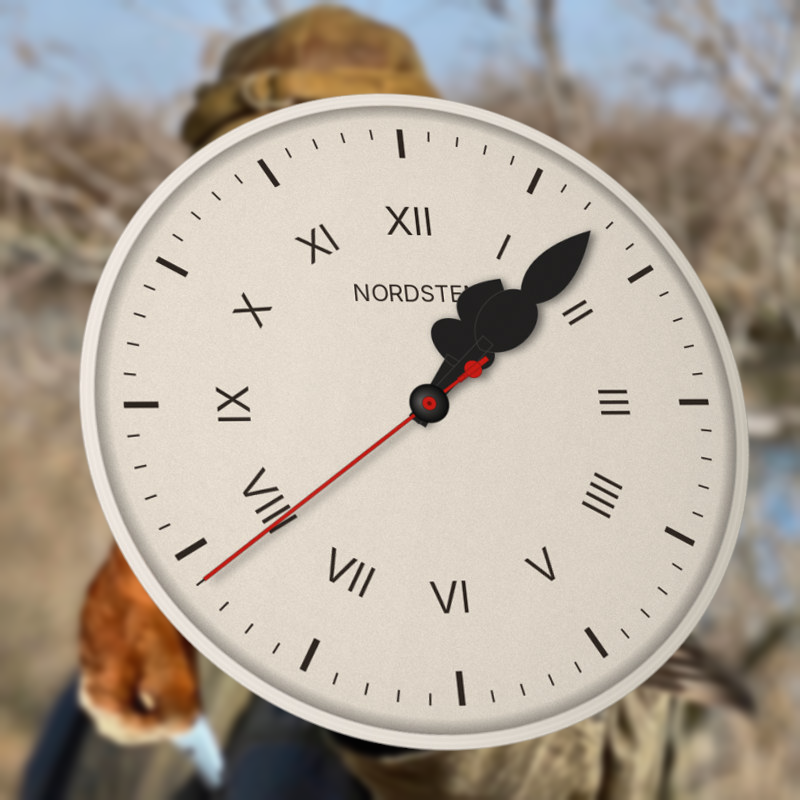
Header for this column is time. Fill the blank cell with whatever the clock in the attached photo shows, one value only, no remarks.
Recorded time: 1:07:39
